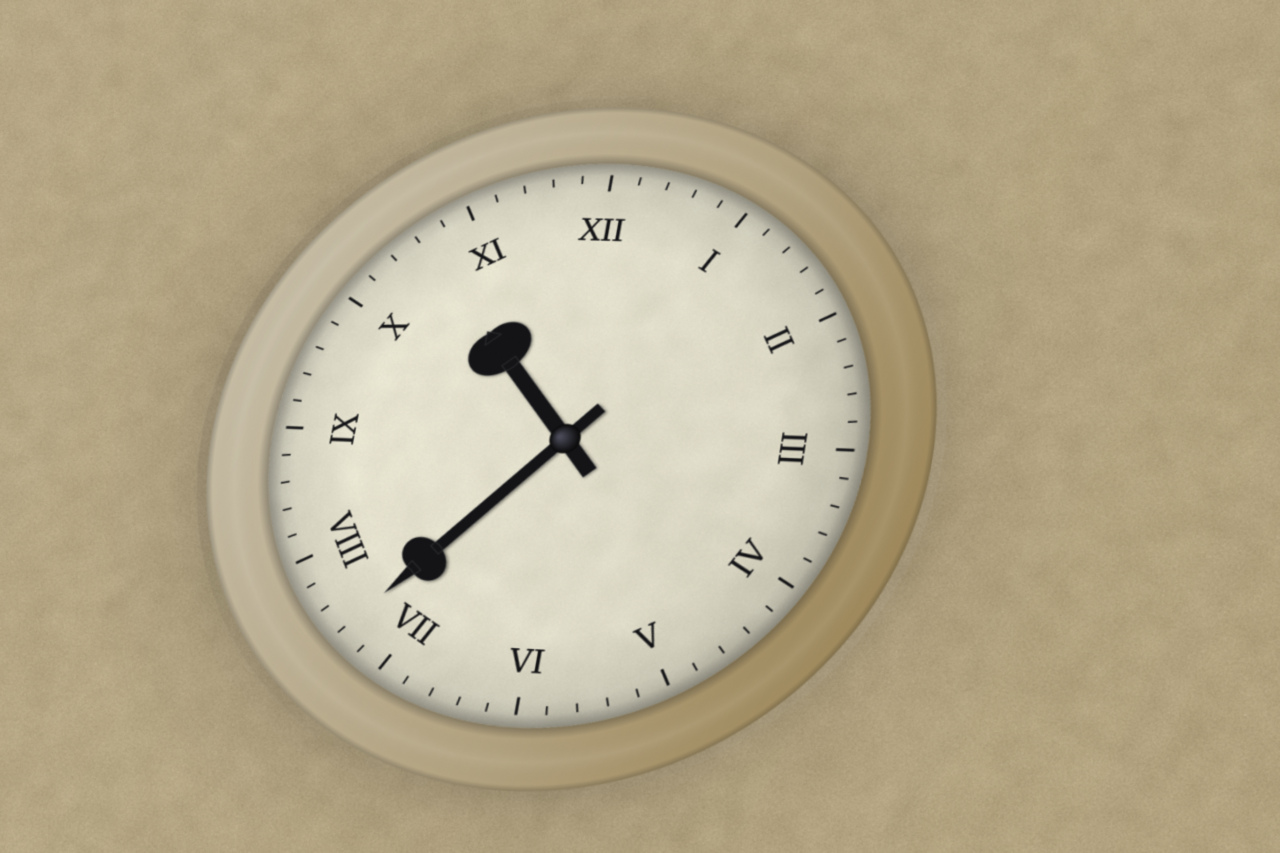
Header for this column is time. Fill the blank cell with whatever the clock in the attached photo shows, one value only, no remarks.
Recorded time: 10:37
